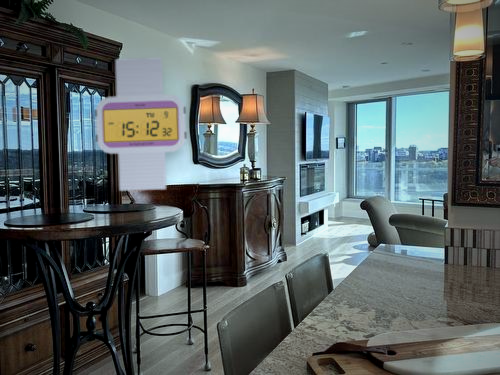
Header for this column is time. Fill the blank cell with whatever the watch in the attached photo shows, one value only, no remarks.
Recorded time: 15:12
